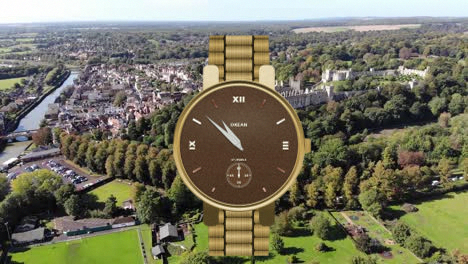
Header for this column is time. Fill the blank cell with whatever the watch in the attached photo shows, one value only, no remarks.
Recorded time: 10:52
